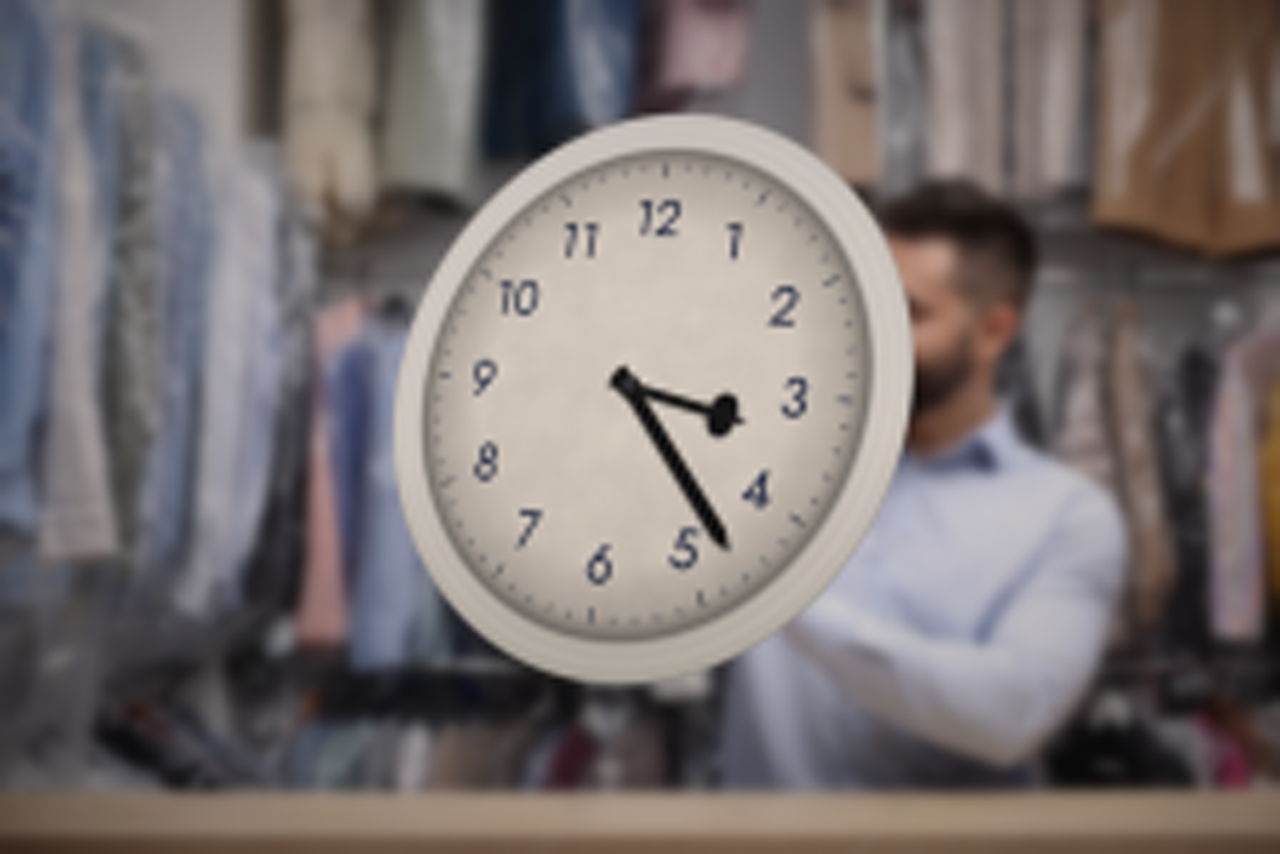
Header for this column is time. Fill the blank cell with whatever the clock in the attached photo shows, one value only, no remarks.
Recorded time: 3:23
